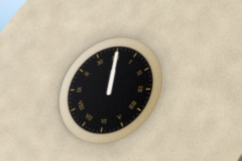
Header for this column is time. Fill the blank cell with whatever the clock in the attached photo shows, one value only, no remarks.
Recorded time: 12:00
